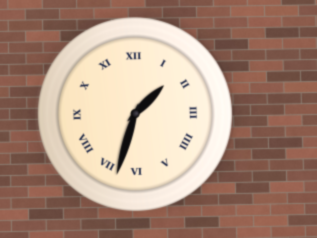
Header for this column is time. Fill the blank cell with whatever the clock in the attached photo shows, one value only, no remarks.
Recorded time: 1:33
